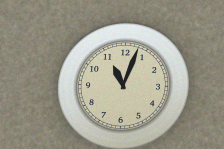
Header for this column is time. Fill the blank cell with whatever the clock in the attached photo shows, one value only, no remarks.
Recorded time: 11:03
